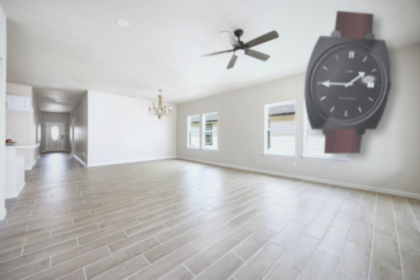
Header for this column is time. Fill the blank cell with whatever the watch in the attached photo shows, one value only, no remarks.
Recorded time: 1:45
